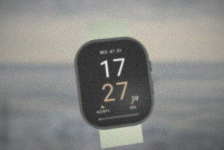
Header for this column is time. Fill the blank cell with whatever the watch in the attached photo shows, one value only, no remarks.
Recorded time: 17:27
